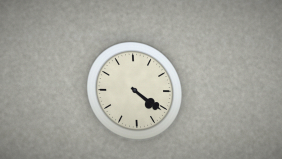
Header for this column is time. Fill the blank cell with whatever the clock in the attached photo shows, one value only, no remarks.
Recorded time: 4:21
